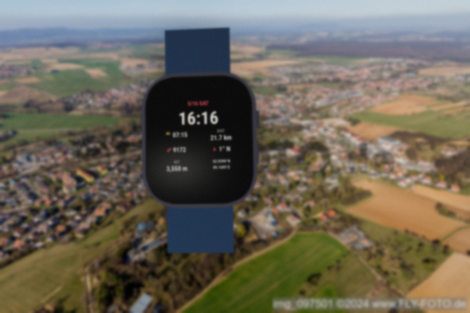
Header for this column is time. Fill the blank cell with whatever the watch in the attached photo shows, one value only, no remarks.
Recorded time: 16:16
